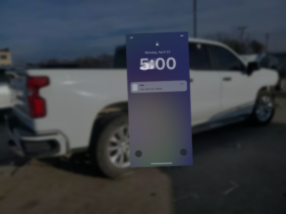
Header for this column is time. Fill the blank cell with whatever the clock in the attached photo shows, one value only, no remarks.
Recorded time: 5:00
